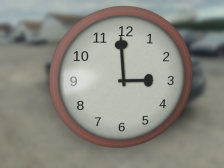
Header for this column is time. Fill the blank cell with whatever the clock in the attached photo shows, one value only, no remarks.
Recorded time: 2:59
